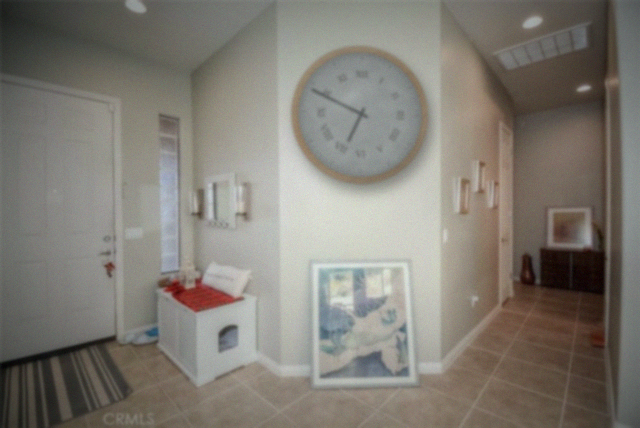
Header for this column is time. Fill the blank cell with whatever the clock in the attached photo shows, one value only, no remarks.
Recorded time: 6:49
